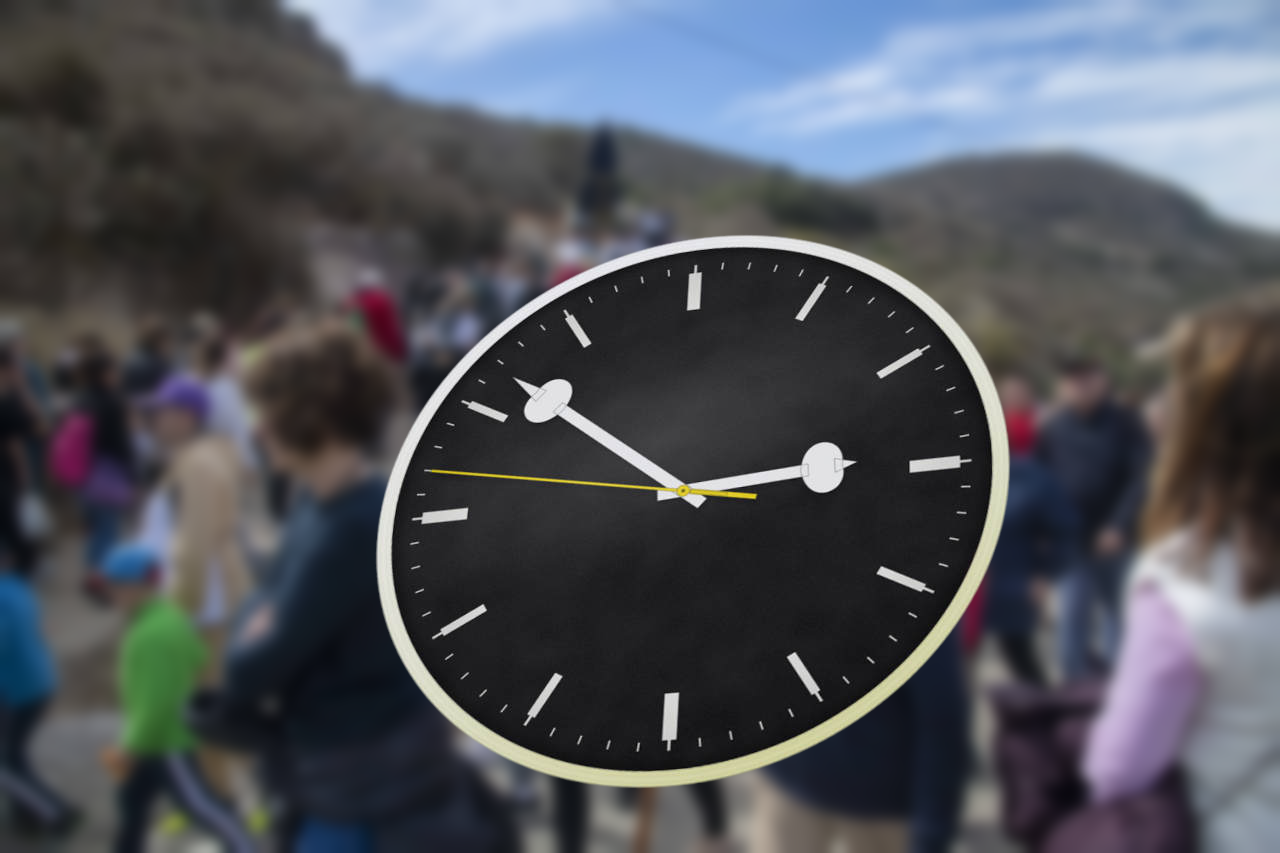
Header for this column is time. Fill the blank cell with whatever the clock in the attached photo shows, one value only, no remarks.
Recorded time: 2:51:47
